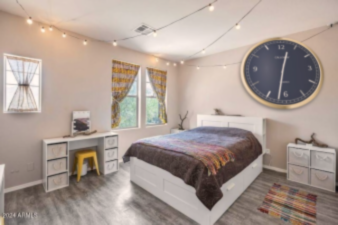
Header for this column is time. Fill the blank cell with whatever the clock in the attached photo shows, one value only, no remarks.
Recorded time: 12:32
